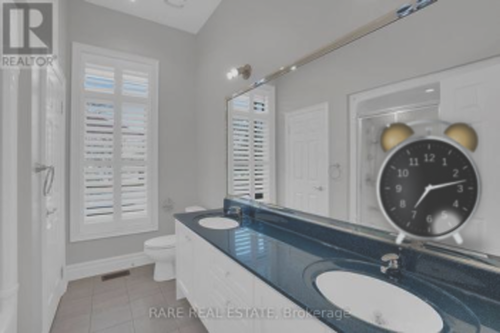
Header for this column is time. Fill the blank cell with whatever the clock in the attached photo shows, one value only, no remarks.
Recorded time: 7:13
